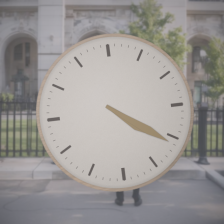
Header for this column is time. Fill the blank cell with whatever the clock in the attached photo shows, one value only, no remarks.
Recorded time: 4:21
